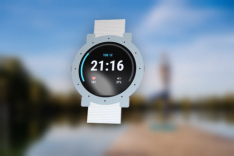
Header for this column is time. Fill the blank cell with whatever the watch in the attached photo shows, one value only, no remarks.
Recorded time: 21:16
